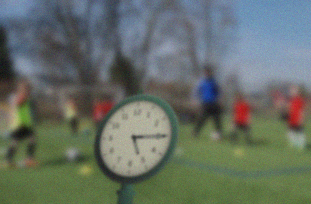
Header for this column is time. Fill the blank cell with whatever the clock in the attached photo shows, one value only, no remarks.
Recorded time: 5:15
